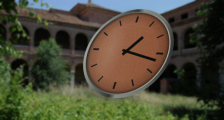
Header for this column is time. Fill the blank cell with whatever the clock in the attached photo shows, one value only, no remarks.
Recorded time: 1:17
